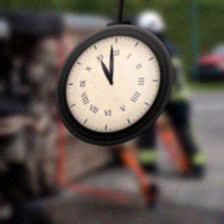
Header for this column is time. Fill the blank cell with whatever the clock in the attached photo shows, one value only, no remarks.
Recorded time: 10:59
